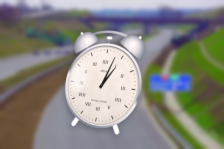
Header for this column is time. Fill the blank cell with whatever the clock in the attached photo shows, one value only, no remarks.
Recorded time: 1:03
